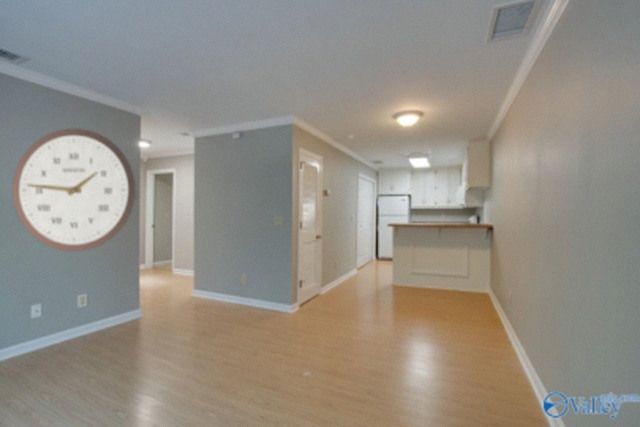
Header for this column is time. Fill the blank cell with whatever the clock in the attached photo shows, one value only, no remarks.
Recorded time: 1:46
